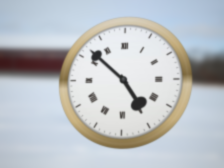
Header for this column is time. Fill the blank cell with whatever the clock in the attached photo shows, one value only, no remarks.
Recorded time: 4:52
